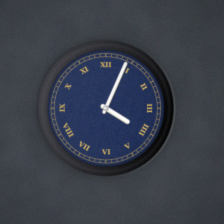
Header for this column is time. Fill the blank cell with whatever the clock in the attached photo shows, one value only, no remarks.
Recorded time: 4:04
